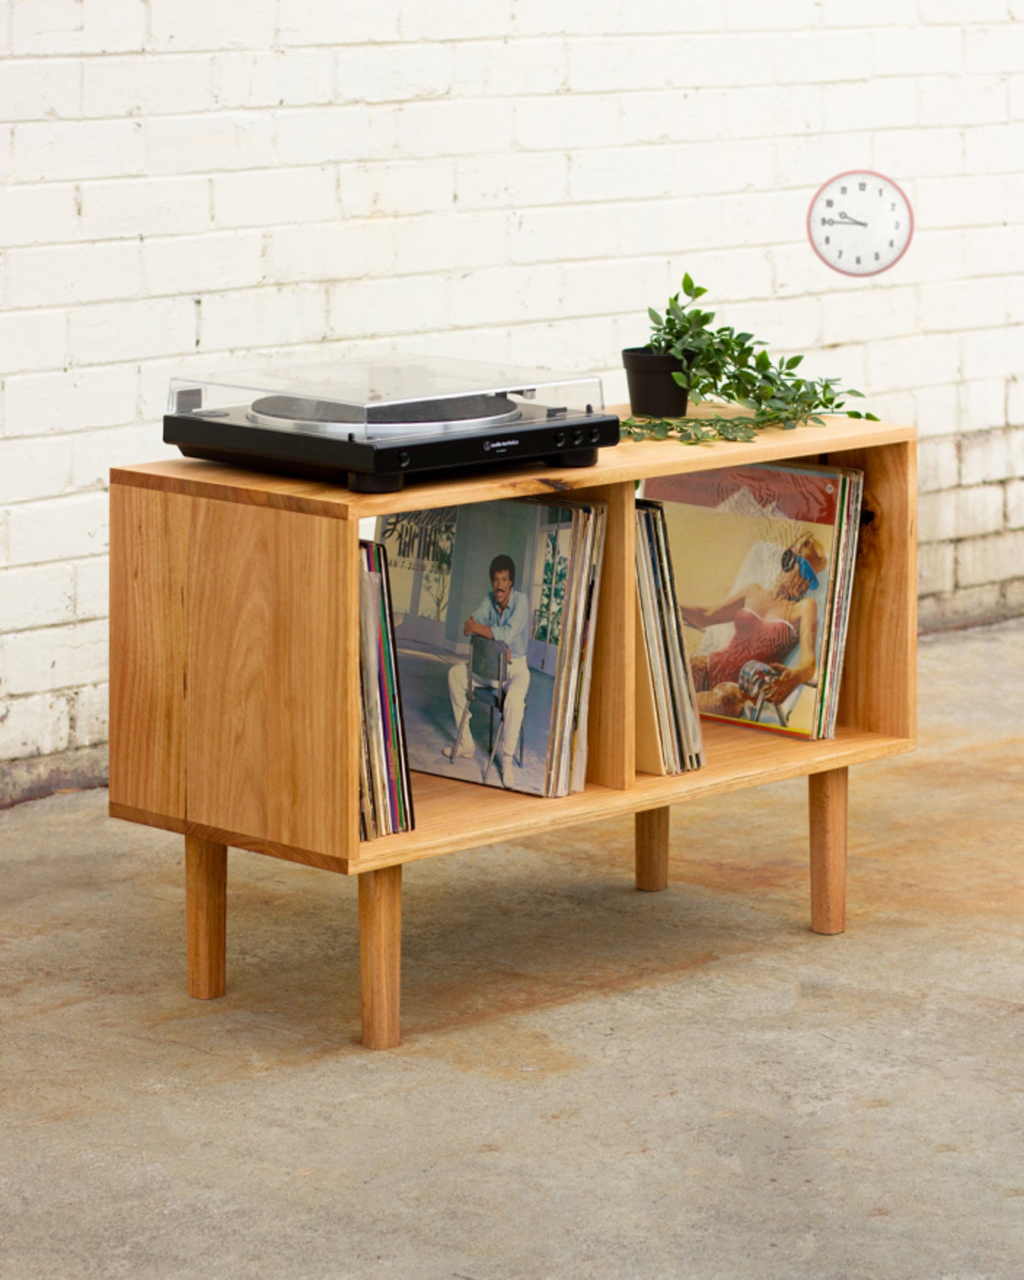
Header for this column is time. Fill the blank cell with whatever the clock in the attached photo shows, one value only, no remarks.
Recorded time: 9:45
